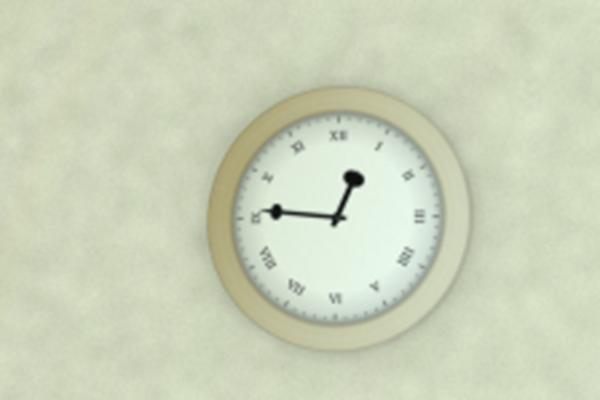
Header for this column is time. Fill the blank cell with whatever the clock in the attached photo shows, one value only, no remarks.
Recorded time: 12:46
